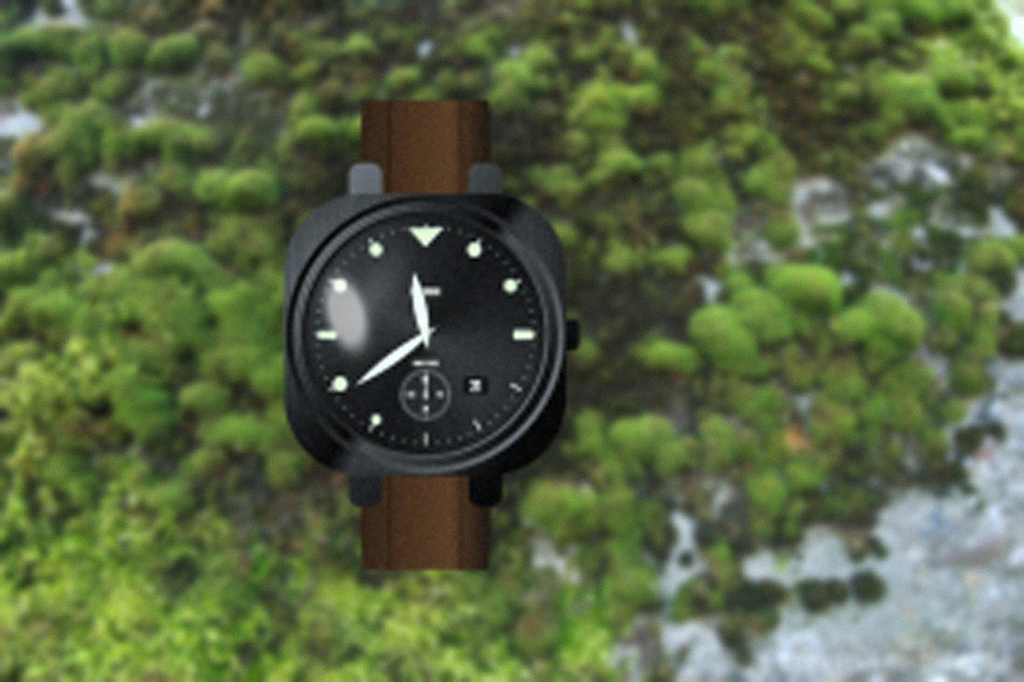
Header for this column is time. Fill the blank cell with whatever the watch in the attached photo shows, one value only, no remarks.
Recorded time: 11:39
